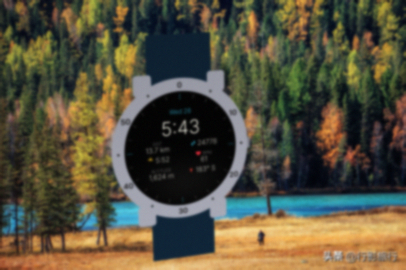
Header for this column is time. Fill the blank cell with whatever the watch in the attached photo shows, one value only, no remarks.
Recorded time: 5:43
